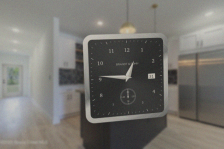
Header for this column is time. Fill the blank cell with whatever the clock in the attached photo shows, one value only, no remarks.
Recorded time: 12:46
